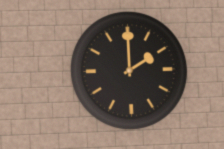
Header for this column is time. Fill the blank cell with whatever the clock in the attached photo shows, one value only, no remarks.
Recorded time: 2:00
